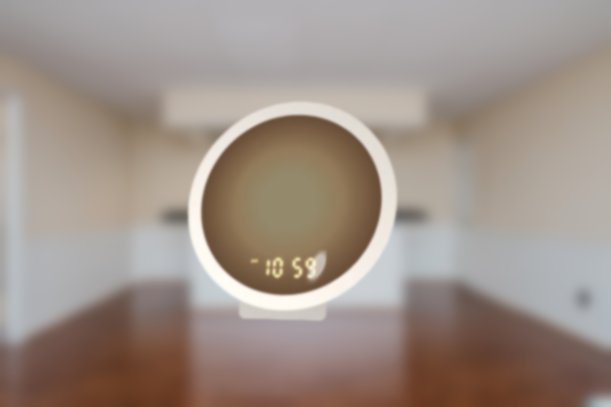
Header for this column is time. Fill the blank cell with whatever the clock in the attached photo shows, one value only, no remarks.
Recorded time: 10:59
